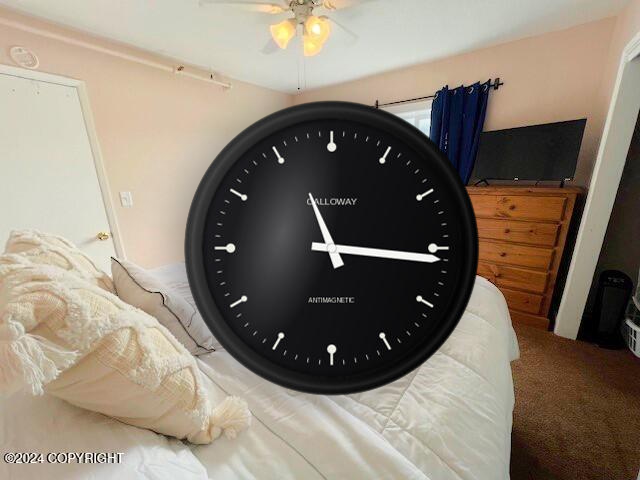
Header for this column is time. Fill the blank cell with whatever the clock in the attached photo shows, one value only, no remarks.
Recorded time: 11:16
